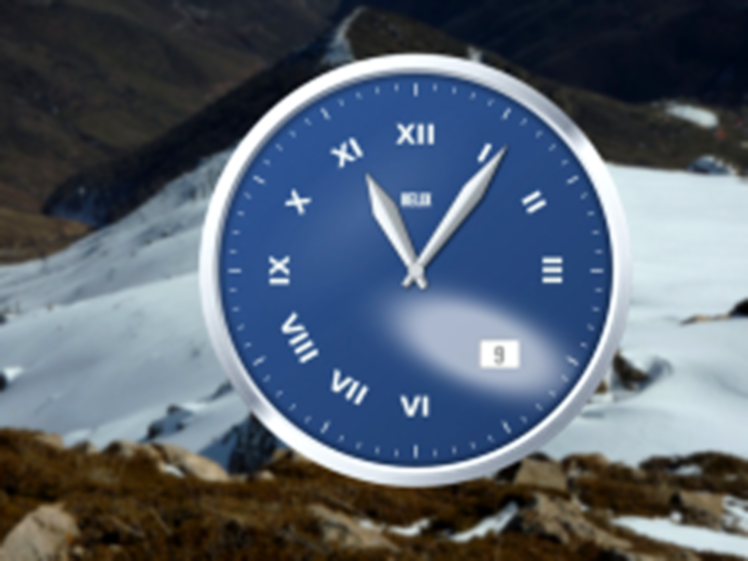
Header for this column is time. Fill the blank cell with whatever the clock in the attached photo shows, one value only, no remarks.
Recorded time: 11:06
